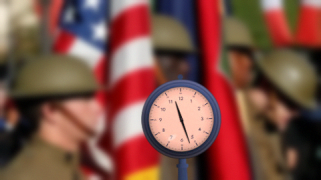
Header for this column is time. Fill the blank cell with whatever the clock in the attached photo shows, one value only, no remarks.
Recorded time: 11:27
